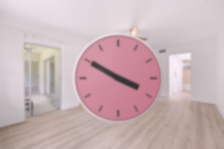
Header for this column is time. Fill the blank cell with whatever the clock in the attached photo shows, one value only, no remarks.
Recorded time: 3:50
